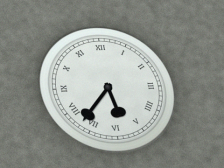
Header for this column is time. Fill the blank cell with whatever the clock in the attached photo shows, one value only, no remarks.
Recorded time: 5:37
